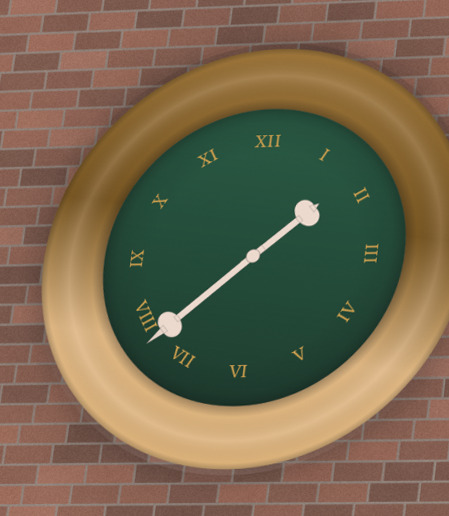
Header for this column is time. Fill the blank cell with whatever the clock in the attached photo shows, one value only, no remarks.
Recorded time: 1:38
